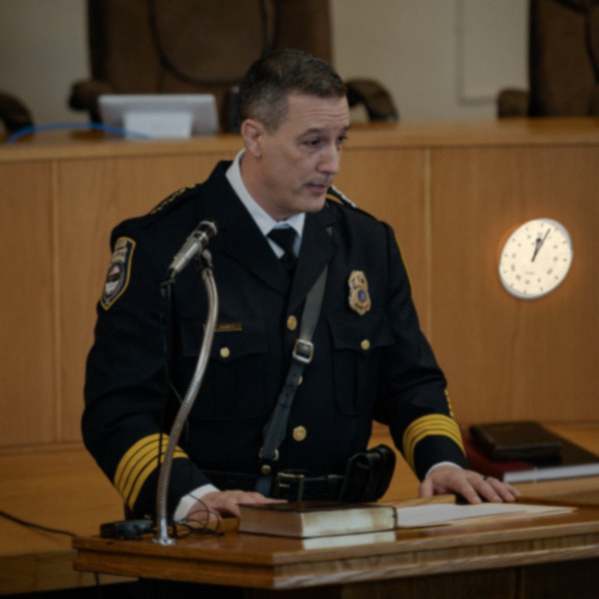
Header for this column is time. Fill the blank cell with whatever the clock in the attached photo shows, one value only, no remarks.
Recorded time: 12:03
